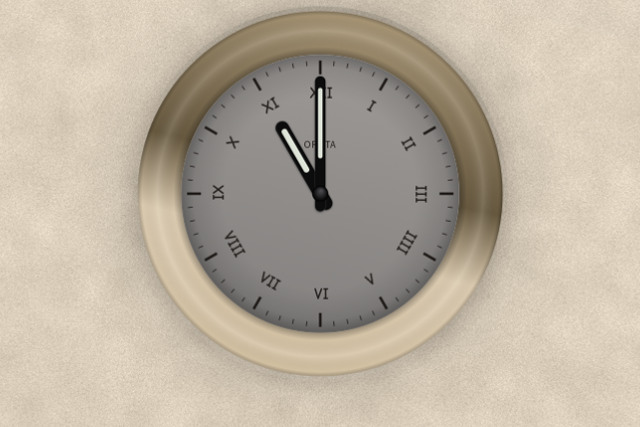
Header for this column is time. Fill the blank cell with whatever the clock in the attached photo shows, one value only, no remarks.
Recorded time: 11:00
